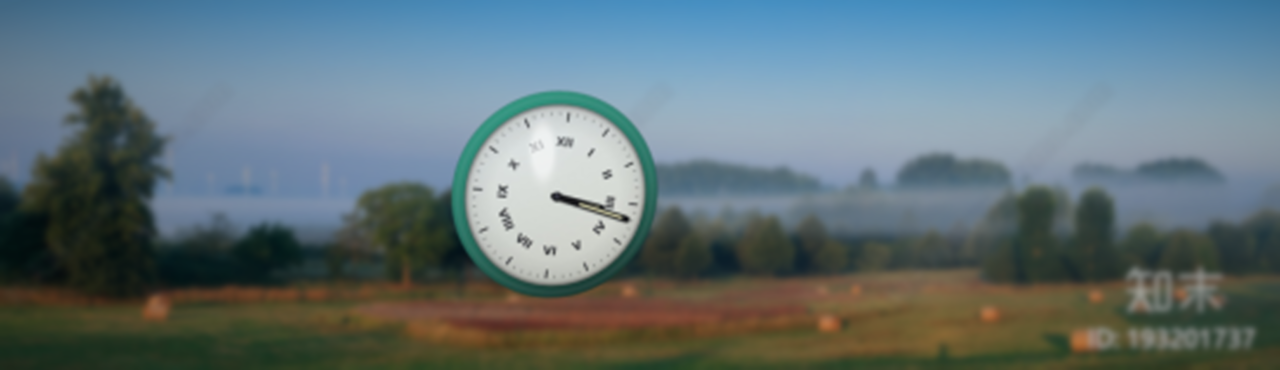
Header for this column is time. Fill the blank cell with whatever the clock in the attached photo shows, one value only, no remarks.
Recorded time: 3:17
